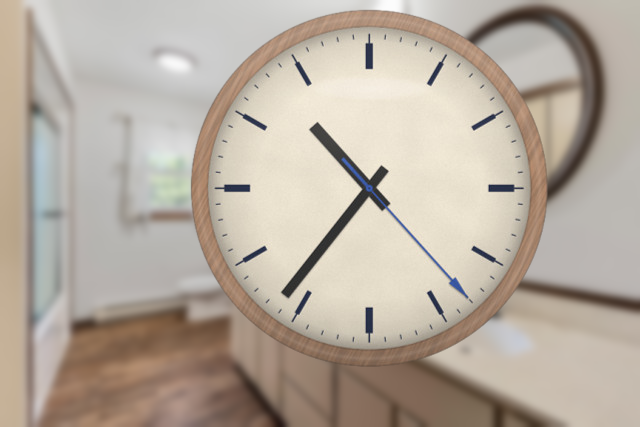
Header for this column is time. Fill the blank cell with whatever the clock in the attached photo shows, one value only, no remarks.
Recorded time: 10:36:23
